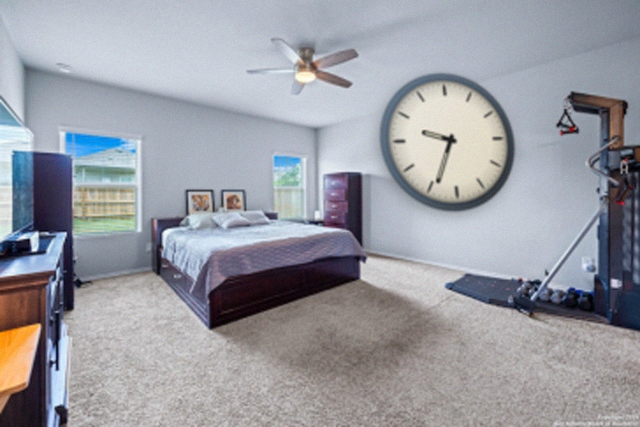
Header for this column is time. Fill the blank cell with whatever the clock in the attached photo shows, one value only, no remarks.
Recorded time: 9:34
